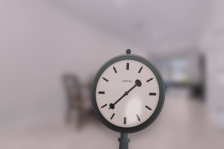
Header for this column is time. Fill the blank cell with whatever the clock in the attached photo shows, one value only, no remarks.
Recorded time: 1:38
